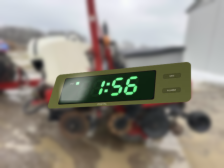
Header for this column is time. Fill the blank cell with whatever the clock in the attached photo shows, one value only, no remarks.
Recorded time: 1:56
